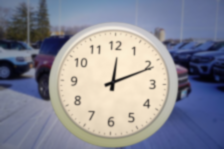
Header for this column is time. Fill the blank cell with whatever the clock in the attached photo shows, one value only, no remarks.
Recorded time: 12:11
